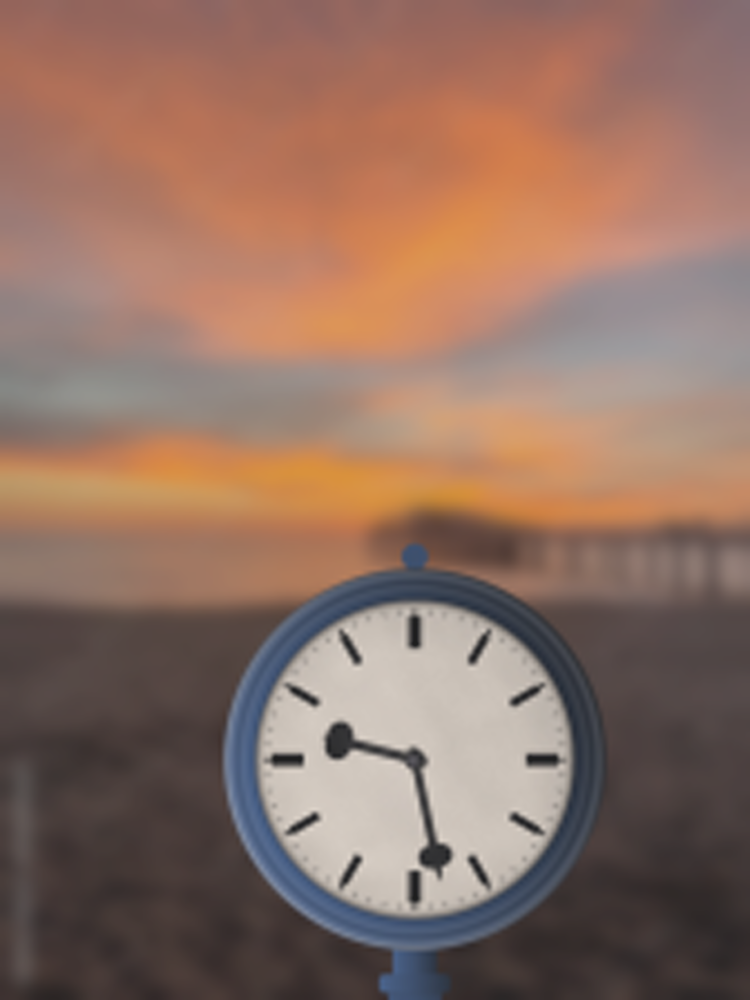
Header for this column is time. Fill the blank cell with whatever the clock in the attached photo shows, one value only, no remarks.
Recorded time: 9:28
